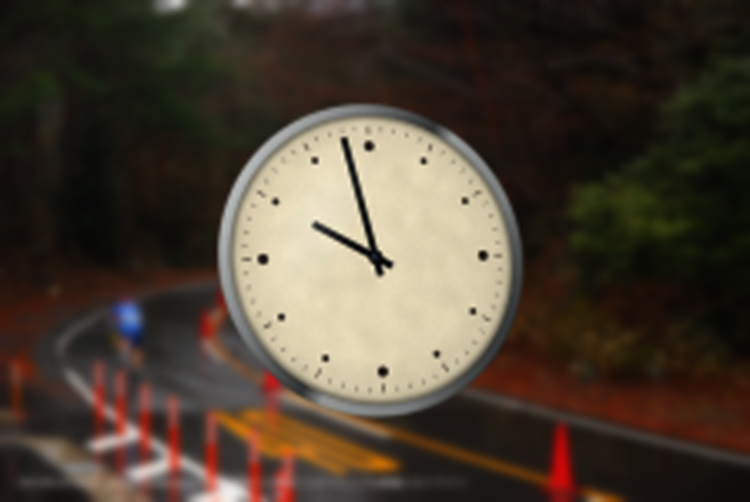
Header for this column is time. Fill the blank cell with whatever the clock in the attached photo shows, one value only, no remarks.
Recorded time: 9:58
